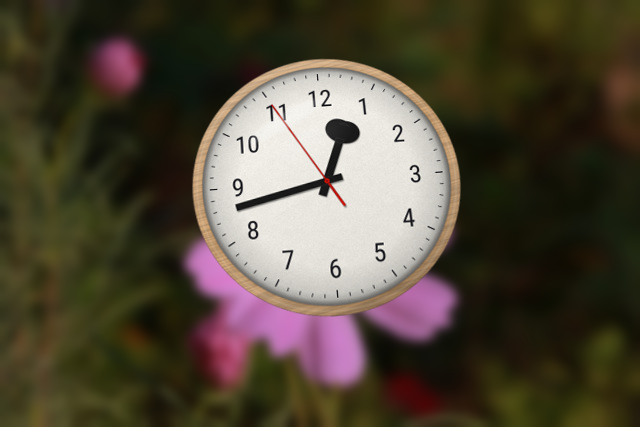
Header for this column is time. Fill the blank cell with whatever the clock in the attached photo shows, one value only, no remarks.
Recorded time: 12:42:55
